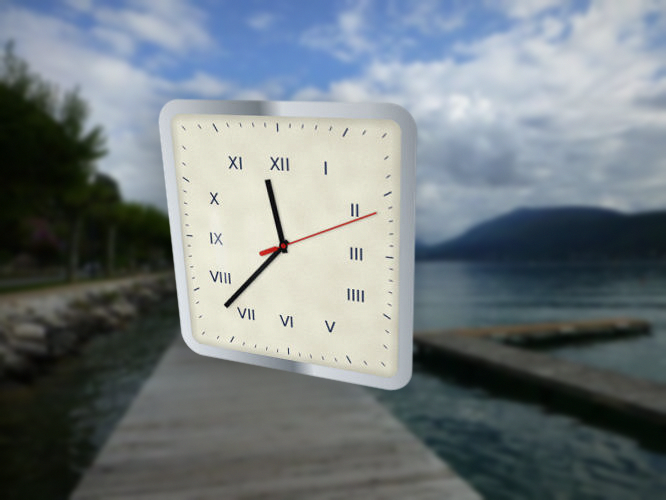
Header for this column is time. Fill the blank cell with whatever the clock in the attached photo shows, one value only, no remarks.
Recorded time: 11:37:11
